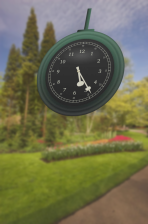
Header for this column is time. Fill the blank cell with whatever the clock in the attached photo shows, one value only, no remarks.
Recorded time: 5:24
